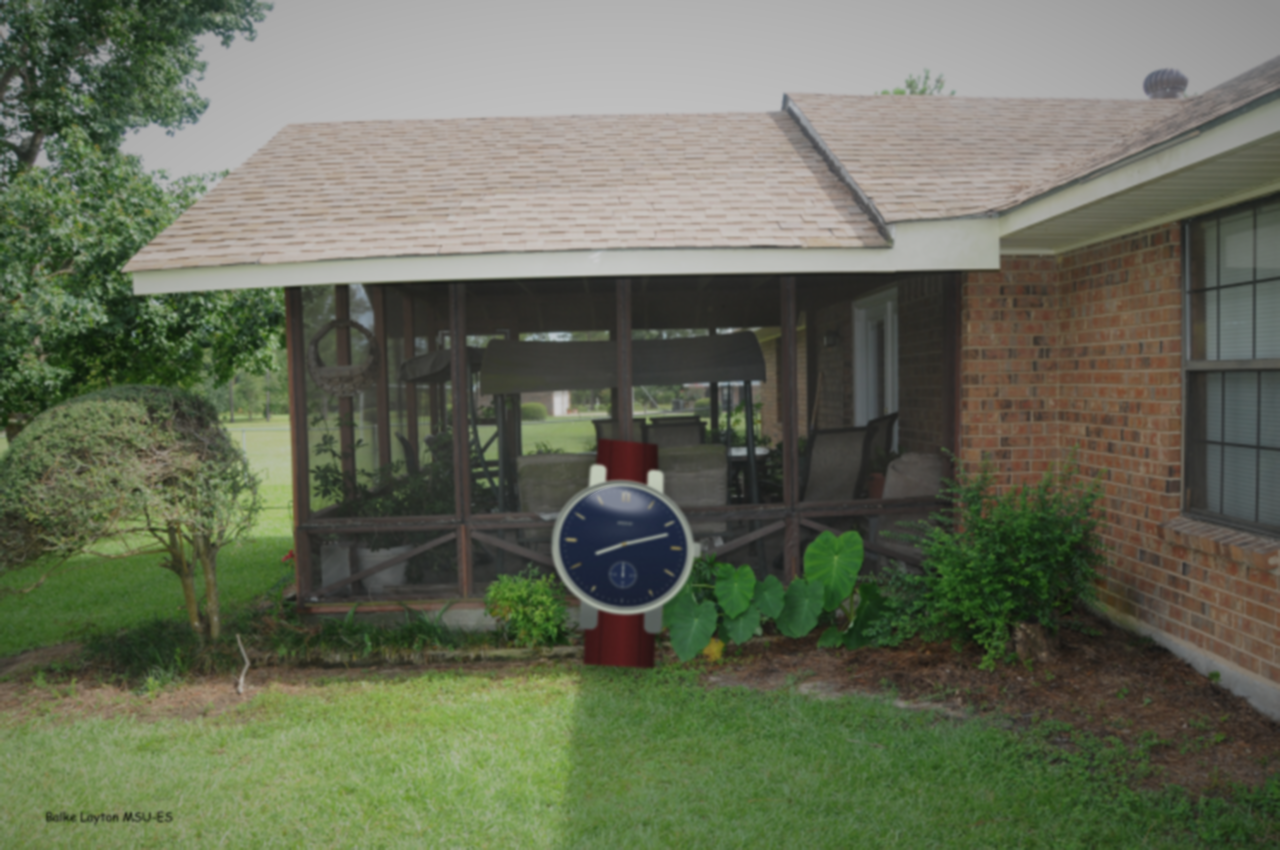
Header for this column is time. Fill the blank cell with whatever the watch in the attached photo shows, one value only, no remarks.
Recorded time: 8:12
